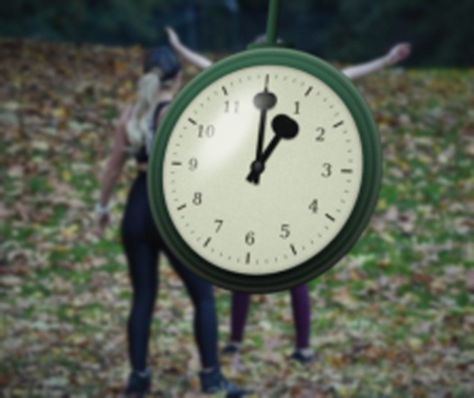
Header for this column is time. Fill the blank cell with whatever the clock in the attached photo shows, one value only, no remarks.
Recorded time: 1:00
